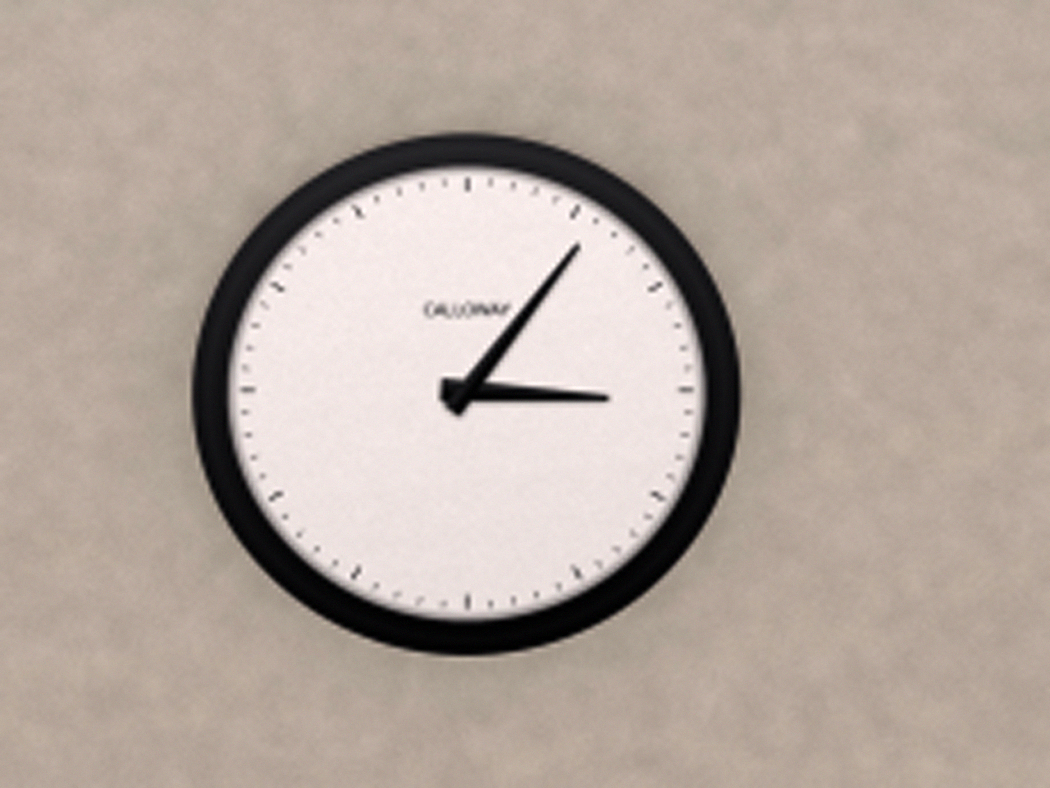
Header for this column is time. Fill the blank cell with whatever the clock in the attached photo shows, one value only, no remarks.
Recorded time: 3:06
